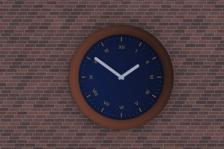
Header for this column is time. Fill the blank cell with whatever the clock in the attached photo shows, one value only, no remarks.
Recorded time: 1:51
